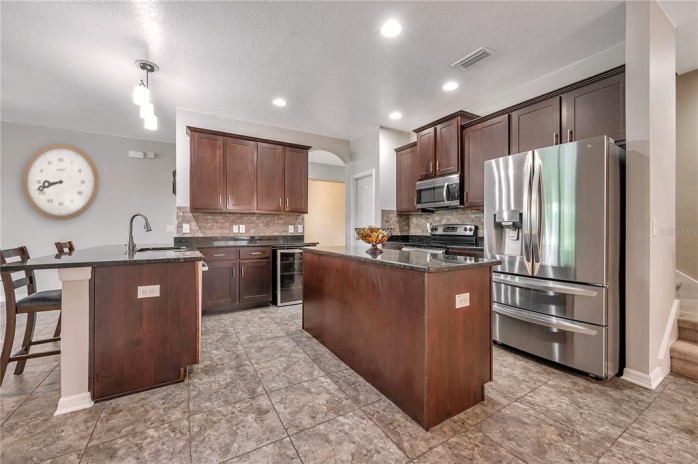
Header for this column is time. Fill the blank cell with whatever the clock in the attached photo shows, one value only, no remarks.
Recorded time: 8:42
